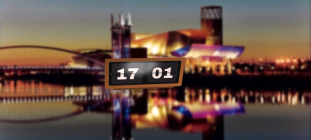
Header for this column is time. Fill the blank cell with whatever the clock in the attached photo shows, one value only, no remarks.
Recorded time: 17:01
